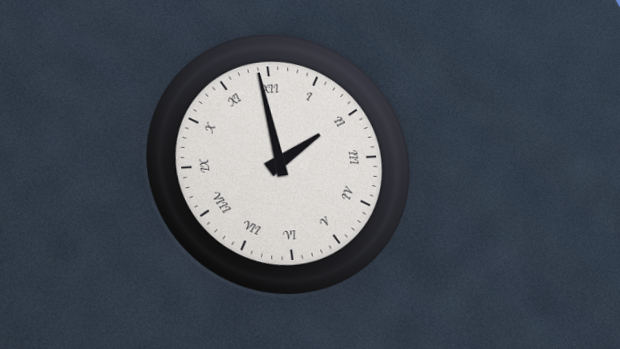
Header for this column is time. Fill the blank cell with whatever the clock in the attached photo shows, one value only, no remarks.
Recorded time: 1:59
